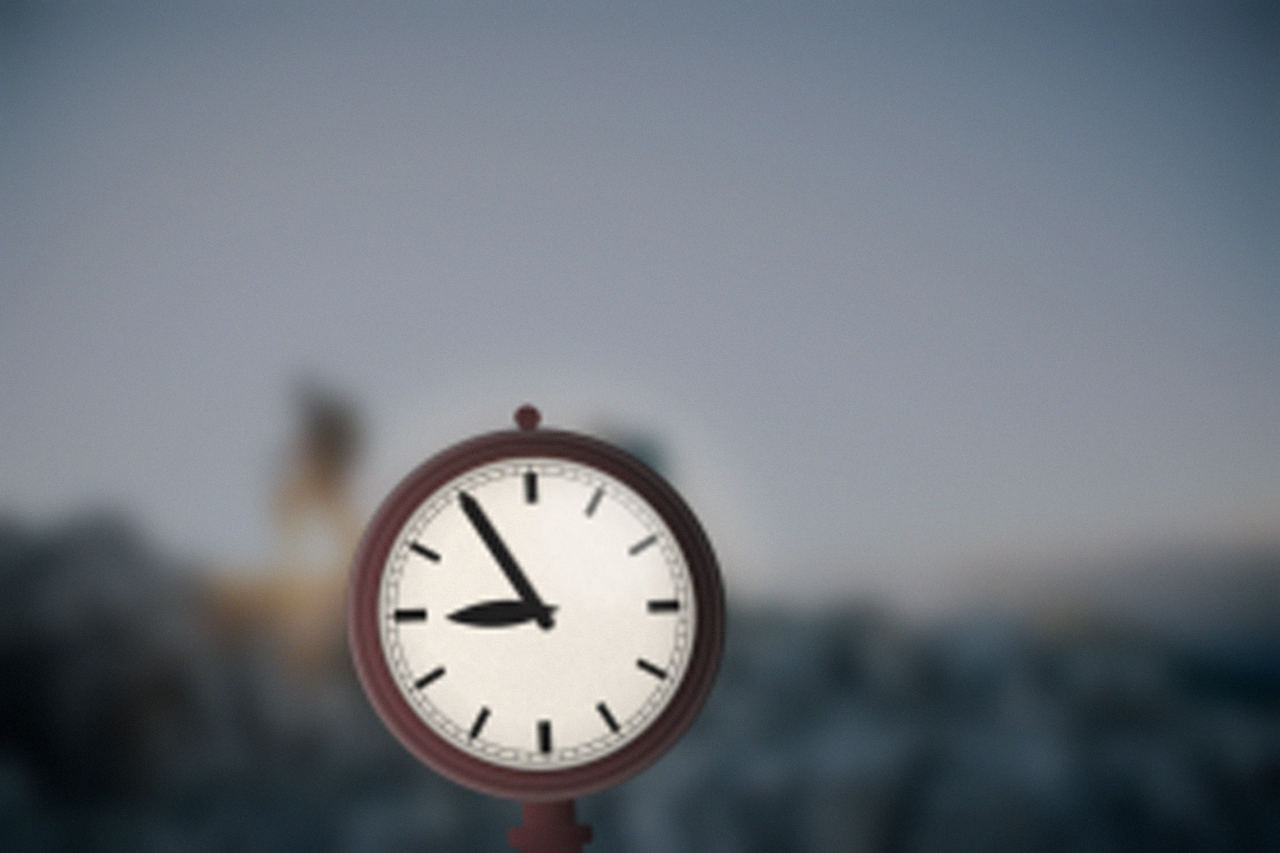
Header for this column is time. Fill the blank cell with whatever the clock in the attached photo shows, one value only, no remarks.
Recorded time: 8:55
